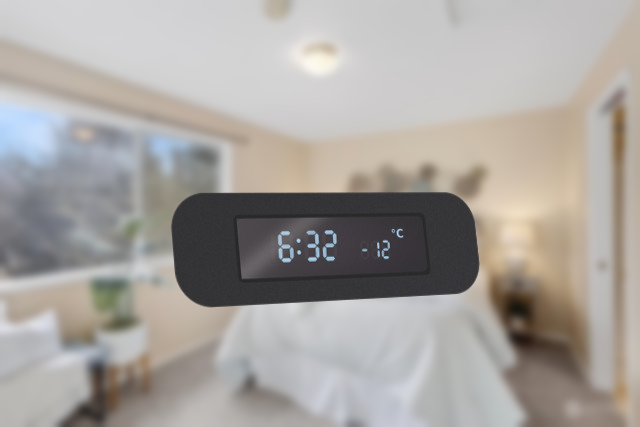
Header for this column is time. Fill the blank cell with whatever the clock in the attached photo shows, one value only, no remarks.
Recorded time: 6:32
